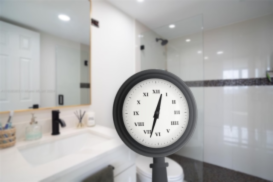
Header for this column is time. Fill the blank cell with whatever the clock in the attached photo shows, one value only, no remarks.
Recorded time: 12:33
